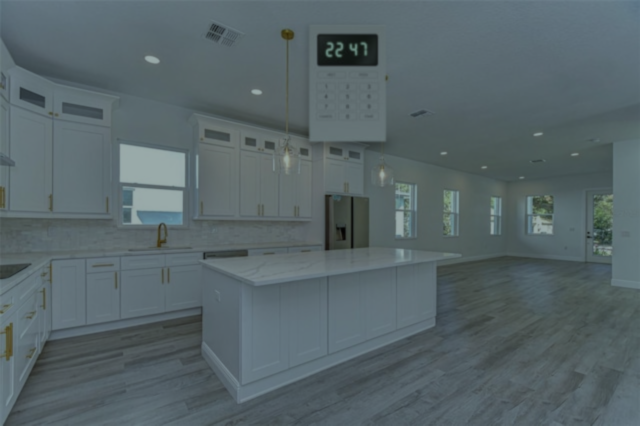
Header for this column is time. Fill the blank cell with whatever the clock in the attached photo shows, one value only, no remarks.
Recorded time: 22:47
